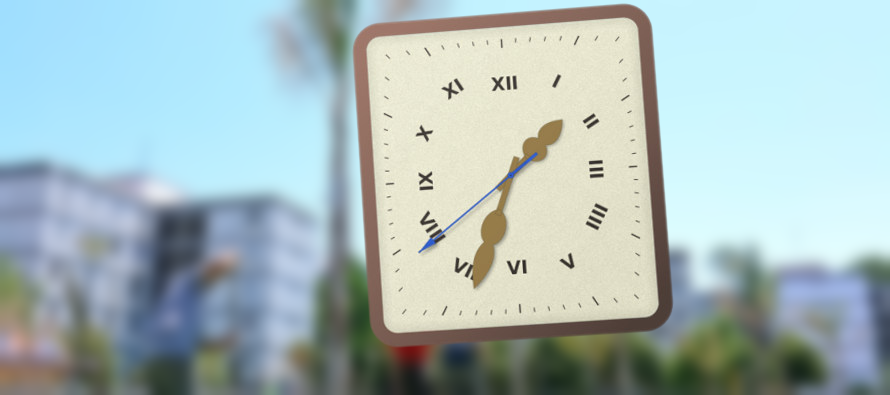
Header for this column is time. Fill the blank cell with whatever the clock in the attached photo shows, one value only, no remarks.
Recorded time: 1:33:39
